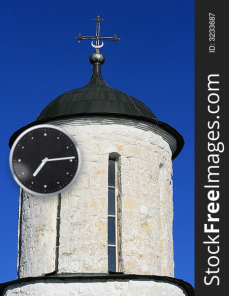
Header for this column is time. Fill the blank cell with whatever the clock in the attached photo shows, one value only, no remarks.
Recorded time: 7:14
